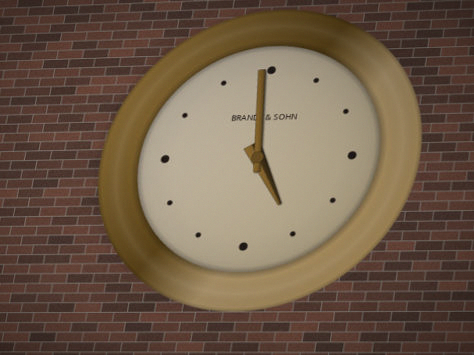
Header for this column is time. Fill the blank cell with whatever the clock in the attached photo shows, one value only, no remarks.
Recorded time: 4:59
